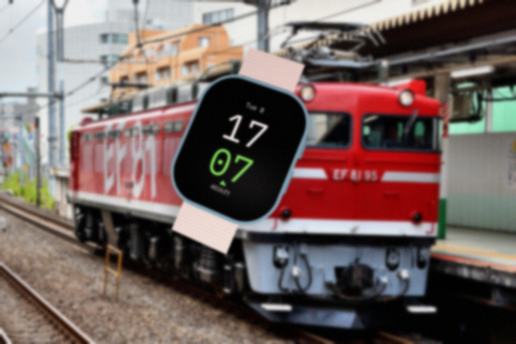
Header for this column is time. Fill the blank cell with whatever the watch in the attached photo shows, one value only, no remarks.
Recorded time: 17:07
